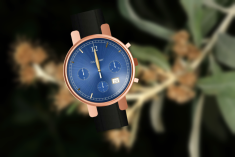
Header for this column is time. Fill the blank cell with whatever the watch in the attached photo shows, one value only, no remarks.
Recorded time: 12:00
